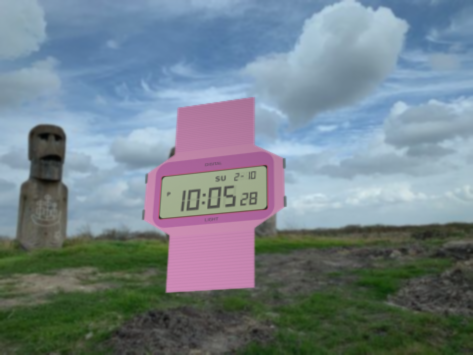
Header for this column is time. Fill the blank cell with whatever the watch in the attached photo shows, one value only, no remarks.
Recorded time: 10:05:28
